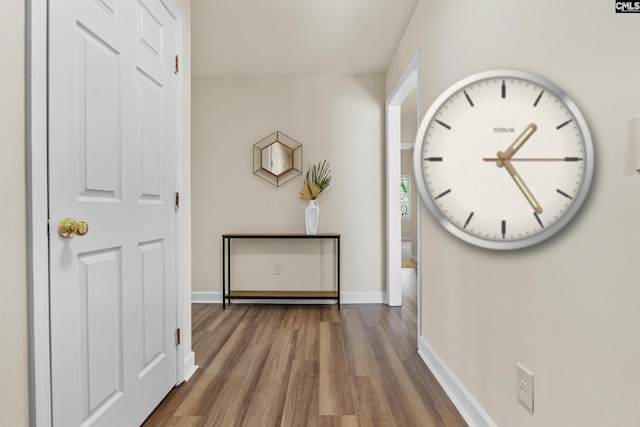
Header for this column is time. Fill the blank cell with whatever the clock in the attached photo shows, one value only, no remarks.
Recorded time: 1:24:15
